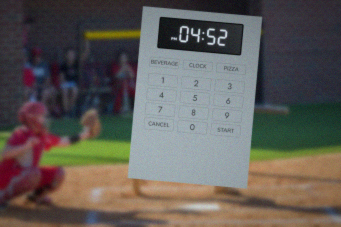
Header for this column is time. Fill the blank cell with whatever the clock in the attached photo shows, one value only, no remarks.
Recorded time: 4:52
